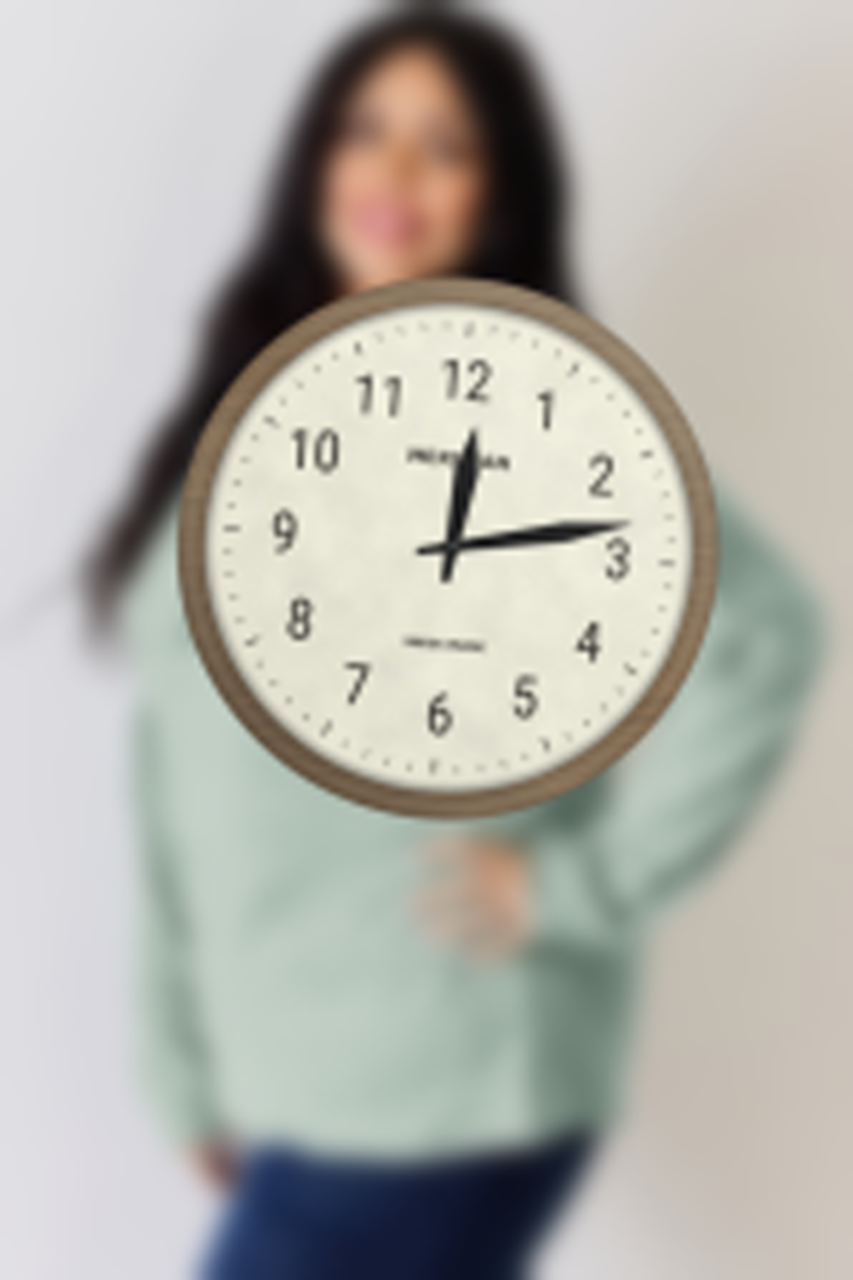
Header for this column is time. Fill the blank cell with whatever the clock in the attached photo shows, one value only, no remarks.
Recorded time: 12:13
